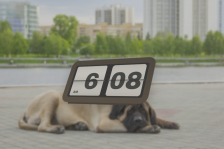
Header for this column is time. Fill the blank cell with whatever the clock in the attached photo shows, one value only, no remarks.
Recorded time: 6:08
